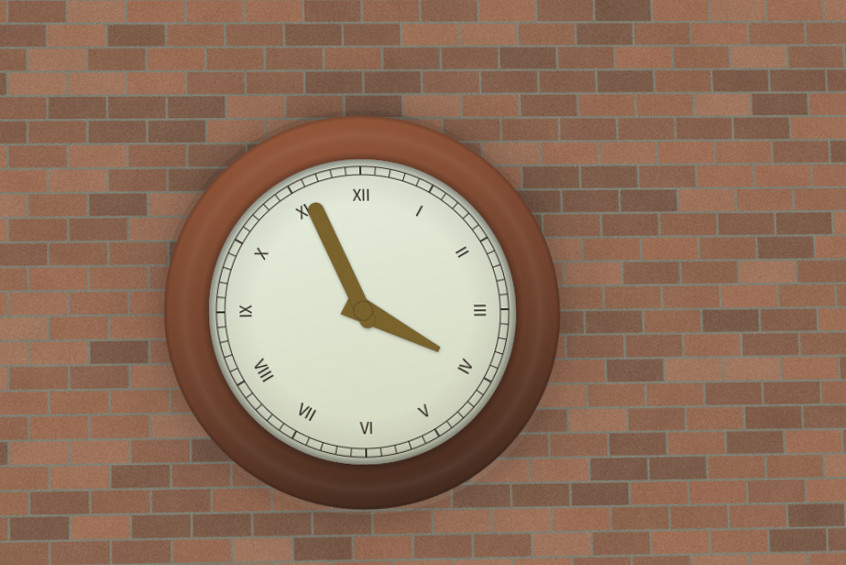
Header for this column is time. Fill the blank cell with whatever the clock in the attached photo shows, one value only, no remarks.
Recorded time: 3:56
